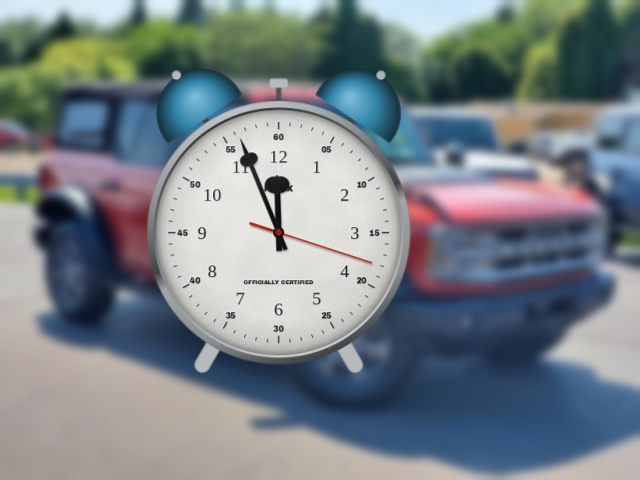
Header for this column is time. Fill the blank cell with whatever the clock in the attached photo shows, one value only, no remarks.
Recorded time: 11:56:18
